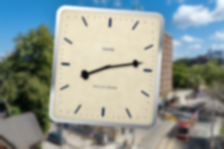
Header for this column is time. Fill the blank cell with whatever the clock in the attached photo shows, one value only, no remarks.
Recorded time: 8:13
